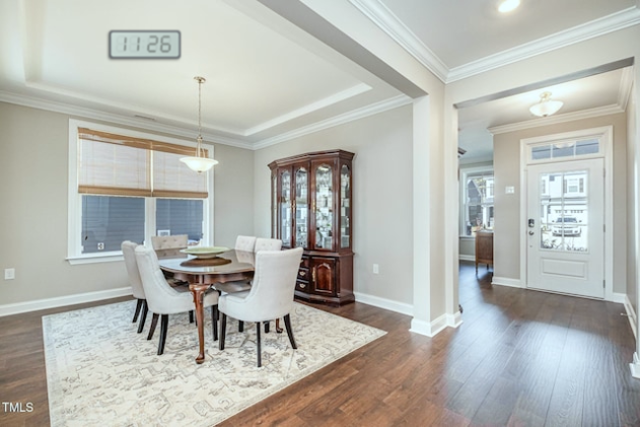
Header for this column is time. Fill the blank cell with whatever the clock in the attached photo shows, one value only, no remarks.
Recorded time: 11:26
